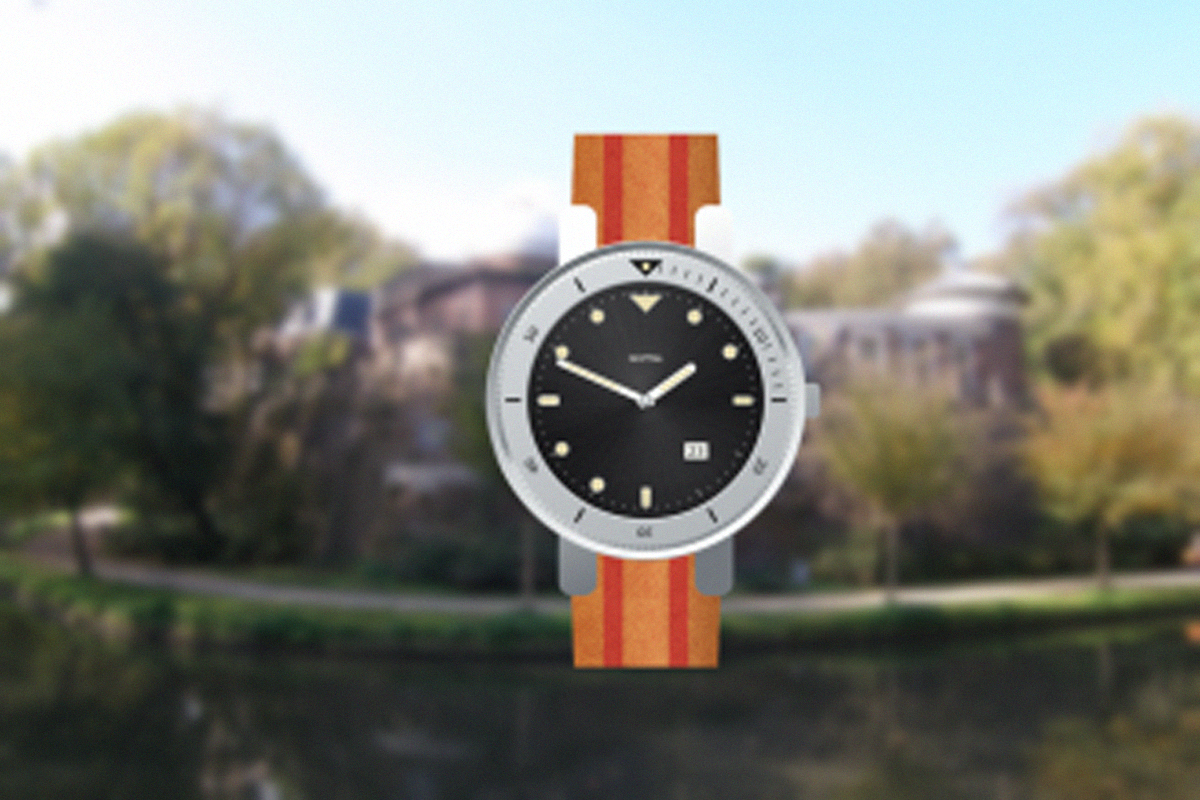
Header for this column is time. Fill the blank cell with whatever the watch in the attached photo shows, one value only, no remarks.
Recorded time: 1:49
